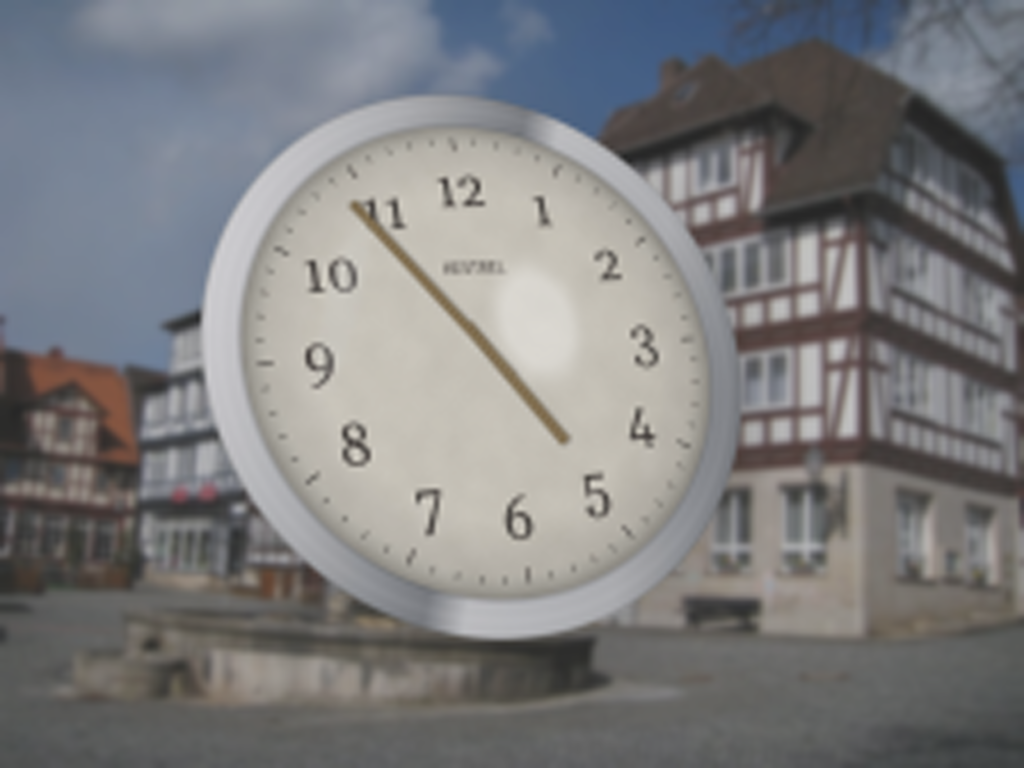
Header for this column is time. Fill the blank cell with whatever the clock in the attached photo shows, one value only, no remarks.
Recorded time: 4:54
